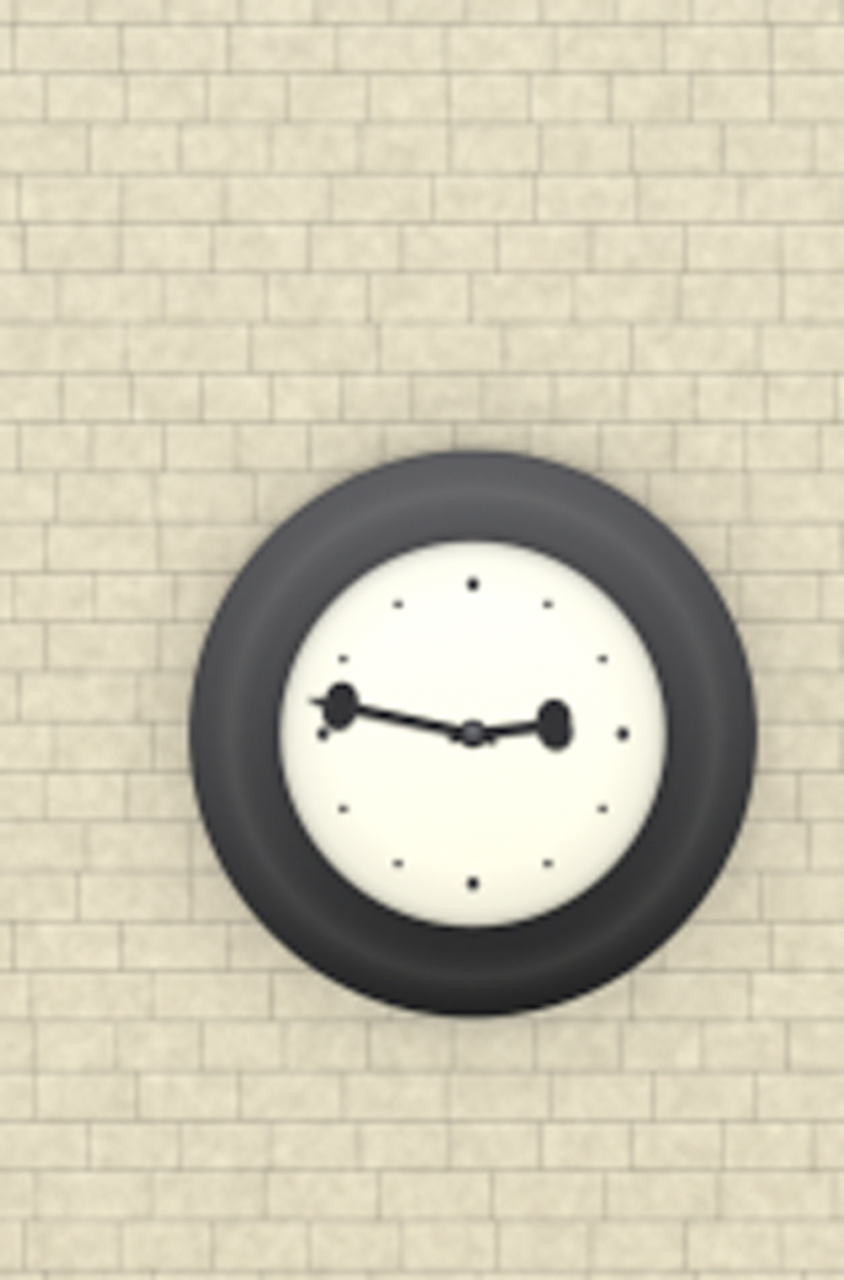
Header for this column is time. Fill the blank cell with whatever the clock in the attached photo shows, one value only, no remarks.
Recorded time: 2:47
